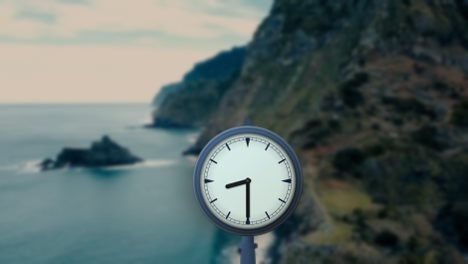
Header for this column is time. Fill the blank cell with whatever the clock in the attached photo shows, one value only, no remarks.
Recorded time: 8:30
